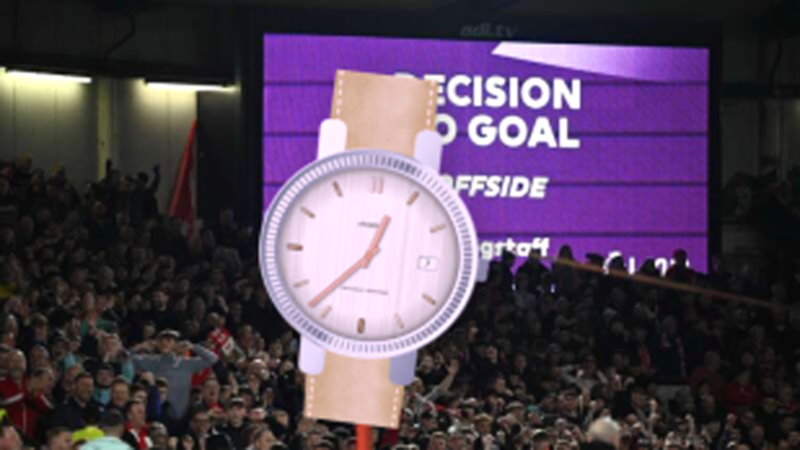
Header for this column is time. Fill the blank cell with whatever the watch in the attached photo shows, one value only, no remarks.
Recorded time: 12:37
